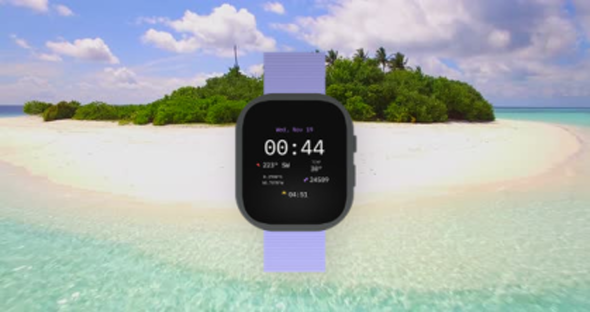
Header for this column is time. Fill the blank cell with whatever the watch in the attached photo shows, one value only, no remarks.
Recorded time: 0:44
